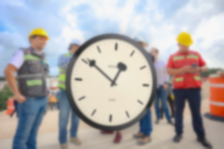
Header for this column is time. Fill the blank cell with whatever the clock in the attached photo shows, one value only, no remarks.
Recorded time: 12:51
